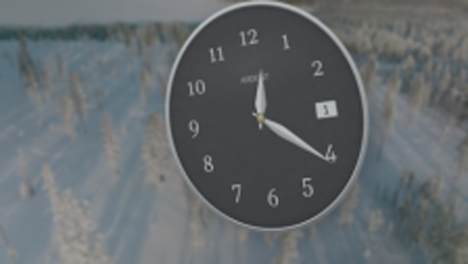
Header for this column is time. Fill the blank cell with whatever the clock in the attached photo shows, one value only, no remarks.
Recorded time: 12:21
